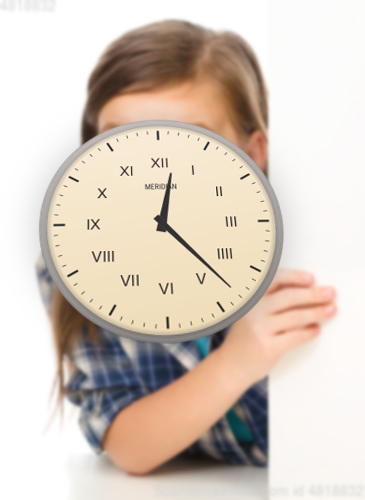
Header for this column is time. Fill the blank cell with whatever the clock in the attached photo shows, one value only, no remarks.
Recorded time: 12:23
